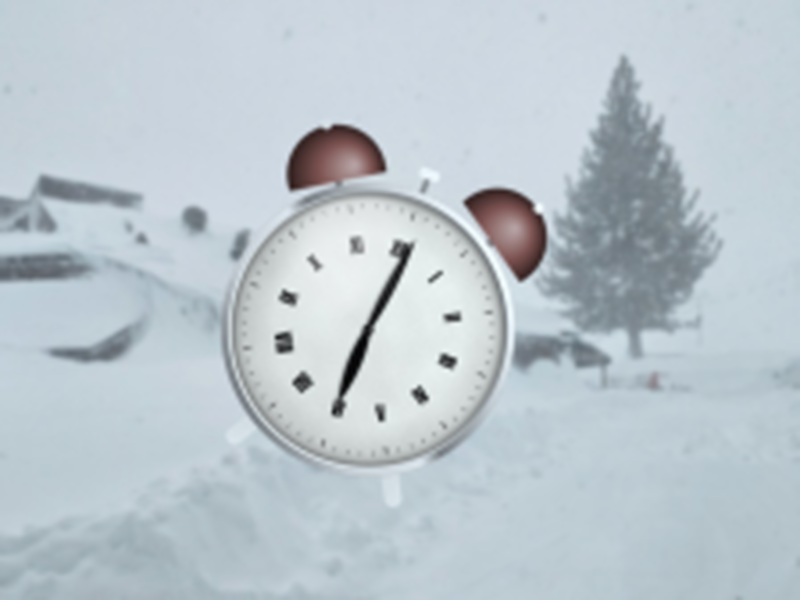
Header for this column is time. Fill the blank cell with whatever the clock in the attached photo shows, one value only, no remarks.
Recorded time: 6:01
